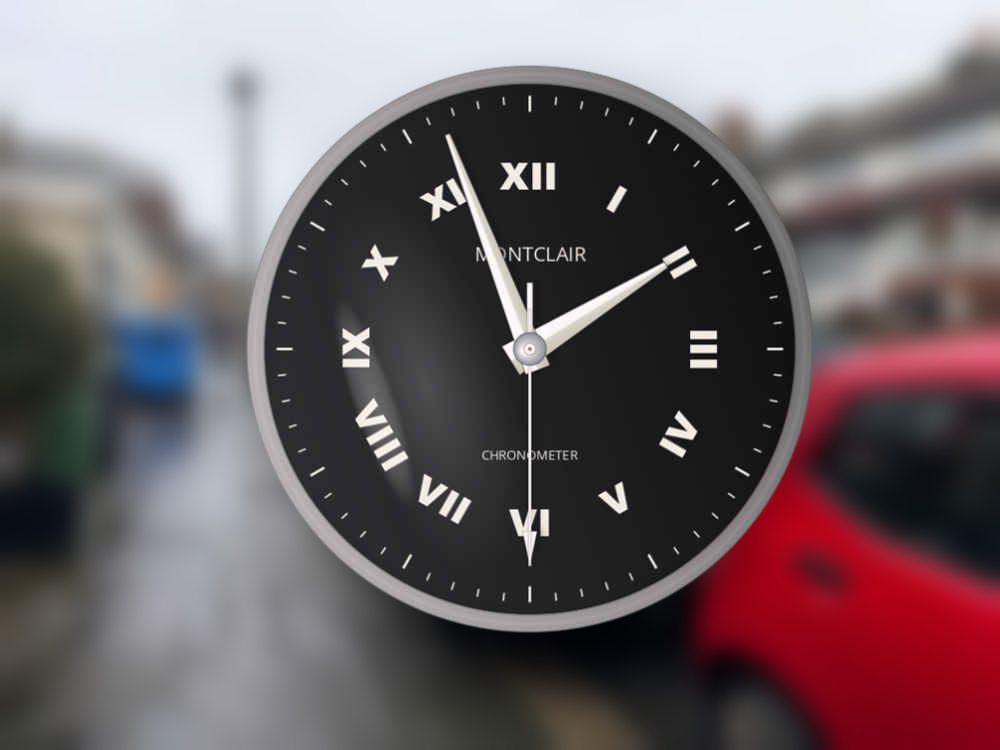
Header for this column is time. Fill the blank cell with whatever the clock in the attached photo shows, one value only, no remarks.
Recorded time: 1:56:30
